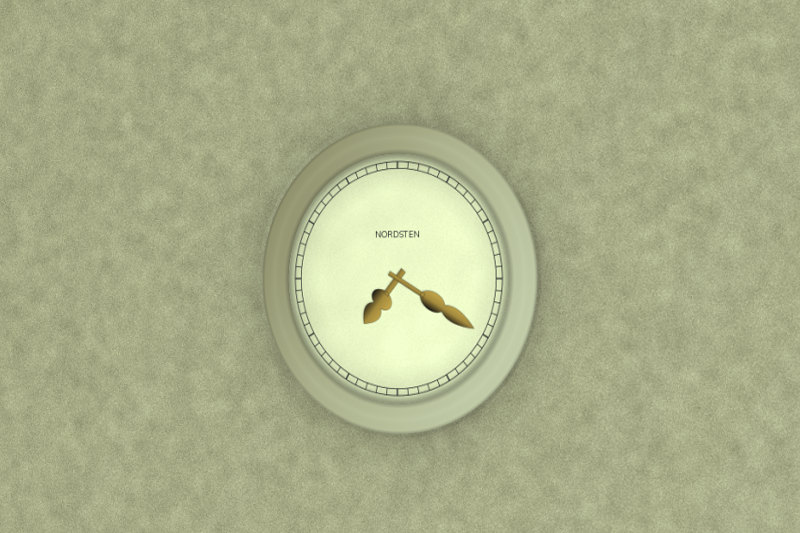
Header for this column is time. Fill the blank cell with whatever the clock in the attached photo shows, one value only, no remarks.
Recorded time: 7:20
